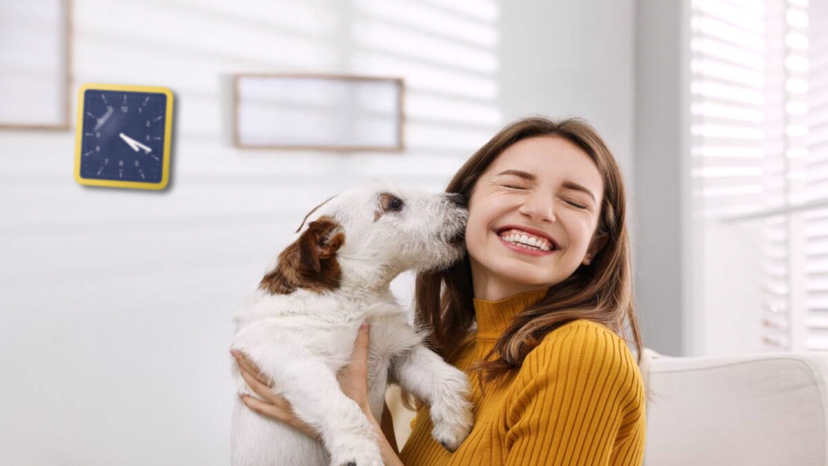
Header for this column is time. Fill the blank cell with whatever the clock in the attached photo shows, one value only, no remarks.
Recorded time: 4:19
